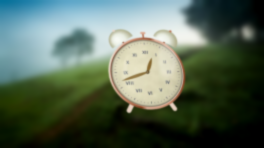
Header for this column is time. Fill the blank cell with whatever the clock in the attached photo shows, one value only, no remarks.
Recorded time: 12:42
